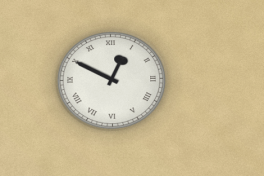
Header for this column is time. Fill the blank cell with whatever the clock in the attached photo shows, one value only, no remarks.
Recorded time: 12:50
